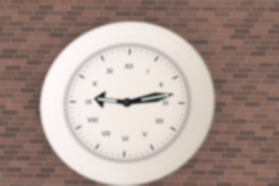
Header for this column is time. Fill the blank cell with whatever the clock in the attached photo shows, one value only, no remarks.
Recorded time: 9:13
